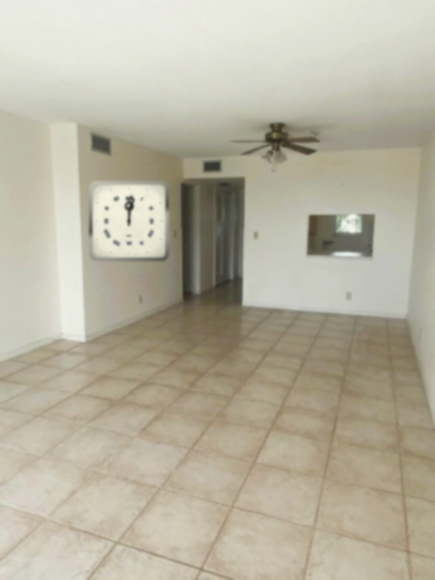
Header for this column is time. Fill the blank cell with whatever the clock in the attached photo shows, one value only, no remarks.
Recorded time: 12:01
